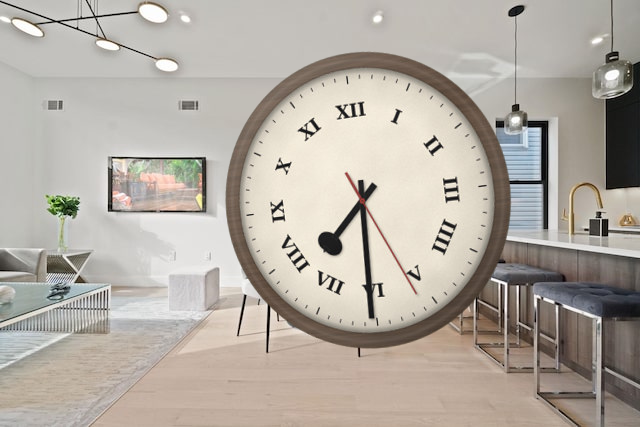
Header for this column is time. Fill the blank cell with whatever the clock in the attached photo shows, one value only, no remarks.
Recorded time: 7:30:26
